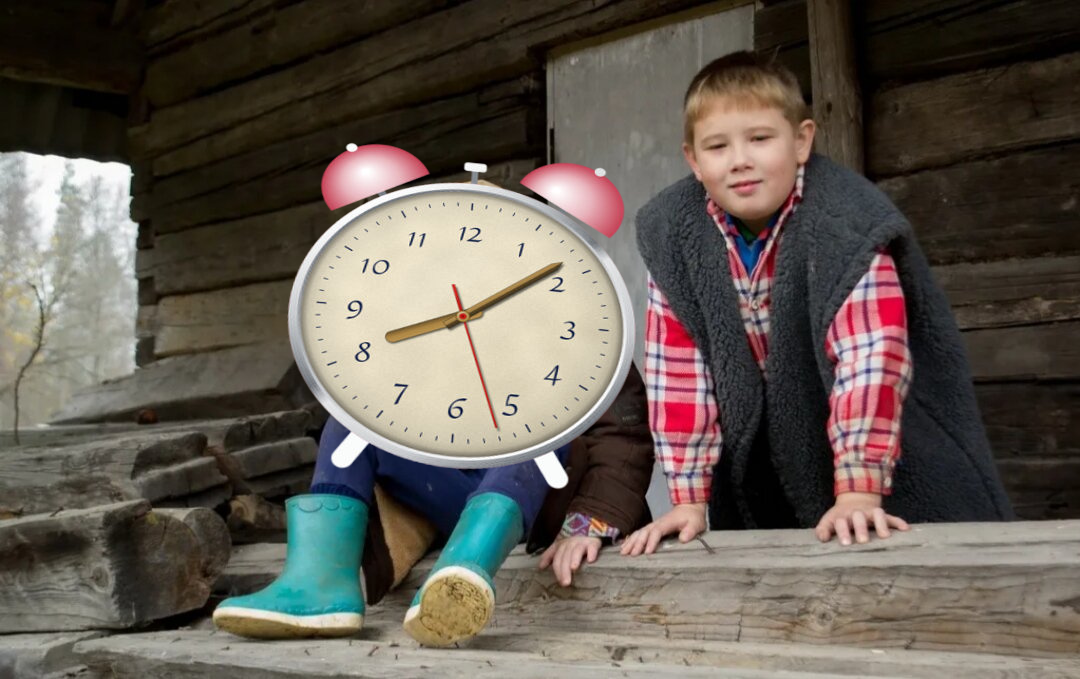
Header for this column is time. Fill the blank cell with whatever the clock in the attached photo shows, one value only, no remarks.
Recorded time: 8:08:27
